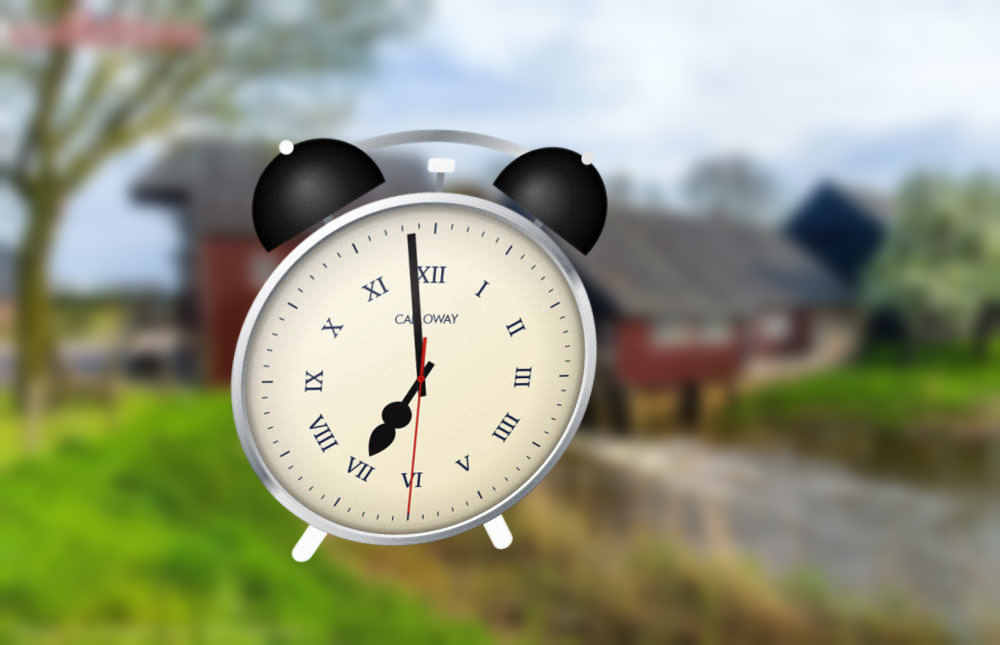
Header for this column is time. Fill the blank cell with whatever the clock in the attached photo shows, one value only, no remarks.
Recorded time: 6:58:30
